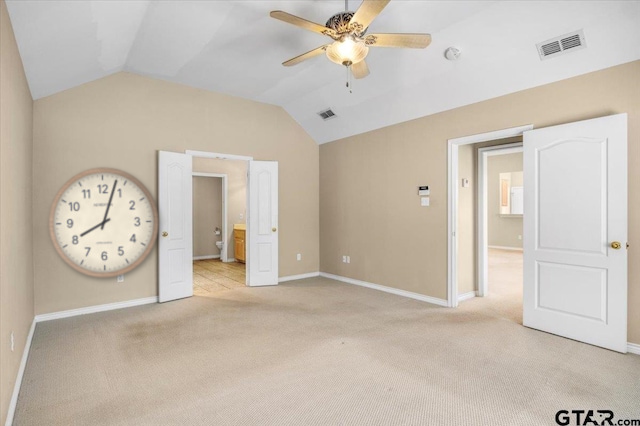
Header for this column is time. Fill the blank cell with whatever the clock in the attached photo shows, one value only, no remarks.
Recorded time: 8:03
